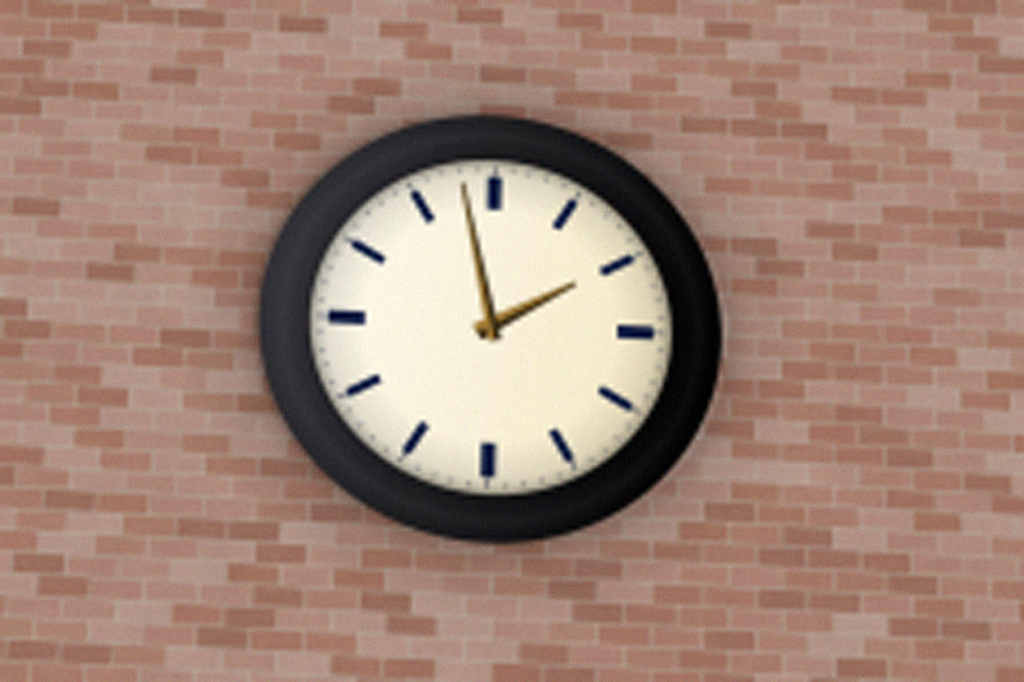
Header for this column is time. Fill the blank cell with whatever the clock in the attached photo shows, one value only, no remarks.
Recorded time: 1:58
